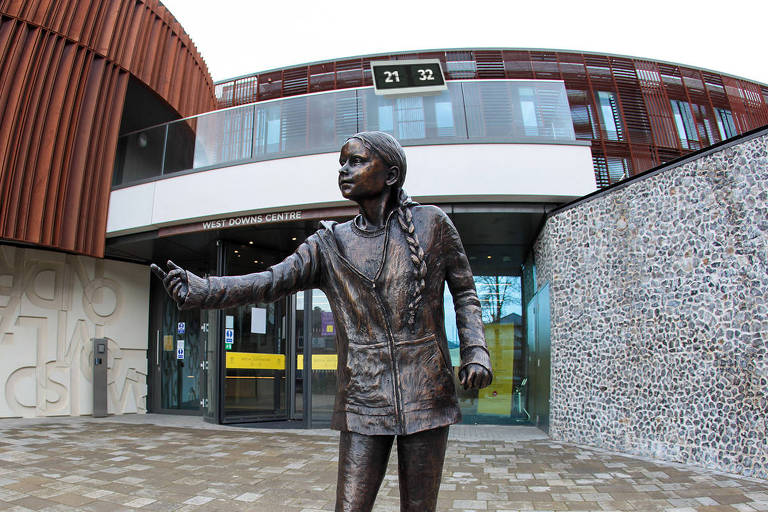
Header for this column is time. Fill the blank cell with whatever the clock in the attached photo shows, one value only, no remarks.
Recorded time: 21:32
